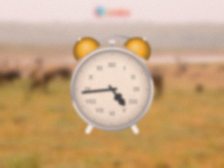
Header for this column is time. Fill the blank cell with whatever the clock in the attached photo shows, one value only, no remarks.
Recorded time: 4:44
